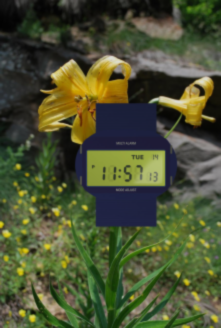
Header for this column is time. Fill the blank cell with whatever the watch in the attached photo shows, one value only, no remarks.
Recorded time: 11:57:13
